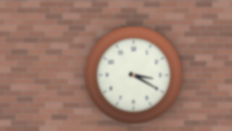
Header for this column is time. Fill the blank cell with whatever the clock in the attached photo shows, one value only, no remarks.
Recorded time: 3:20
